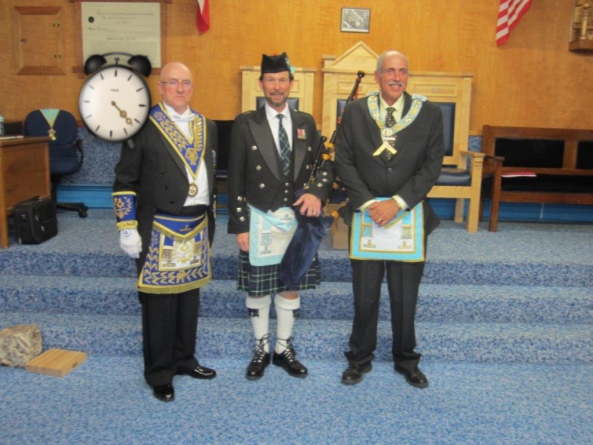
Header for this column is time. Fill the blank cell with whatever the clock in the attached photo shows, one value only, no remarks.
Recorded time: 4:22
